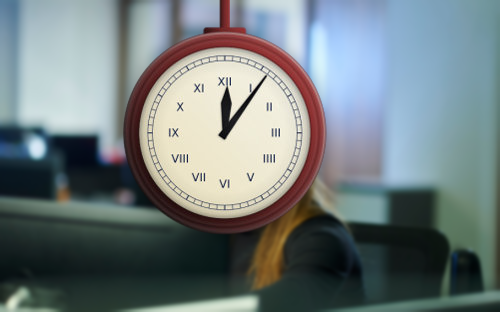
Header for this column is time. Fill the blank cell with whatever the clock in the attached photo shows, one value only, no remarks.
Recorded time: 12:06
